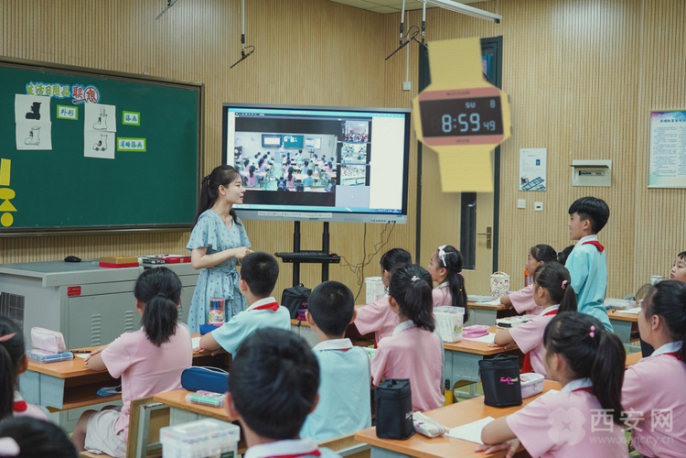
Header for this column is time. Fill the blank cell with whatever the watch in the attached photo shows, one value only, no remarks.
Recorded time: 8:59
